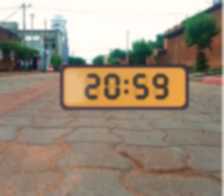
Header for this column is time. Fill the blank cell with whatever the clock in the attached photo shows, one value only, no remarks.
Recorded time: 20:59
